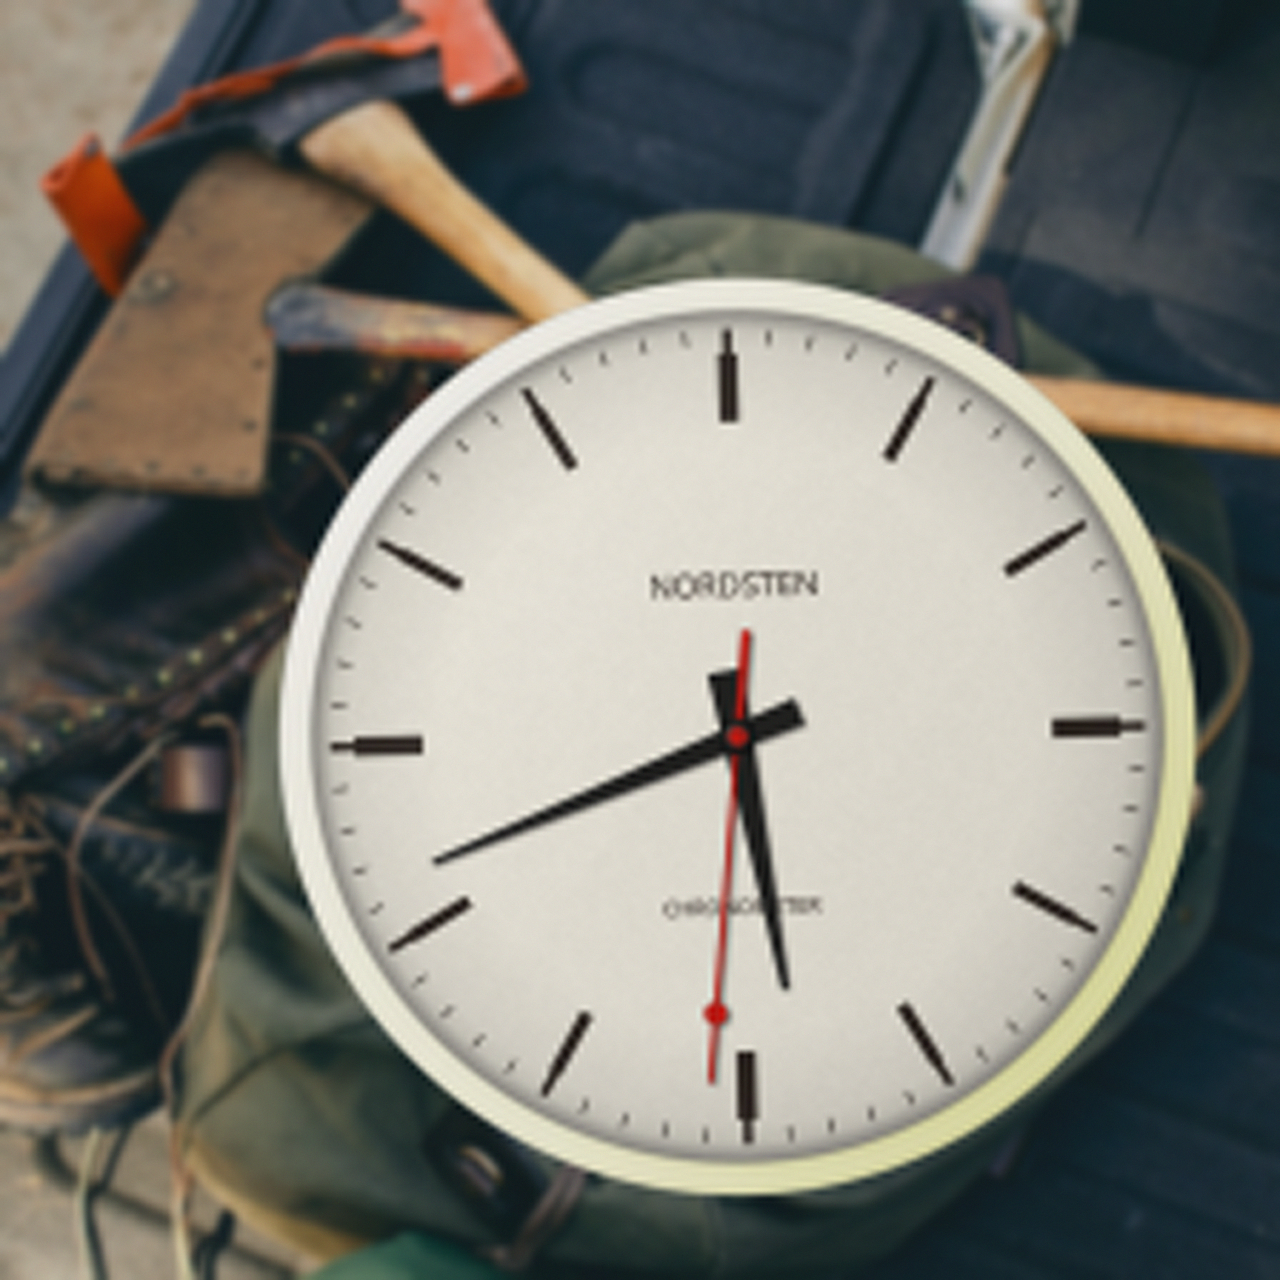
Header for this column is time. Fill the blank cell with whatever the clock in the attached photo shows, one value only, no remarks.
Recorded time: 5:41:31
